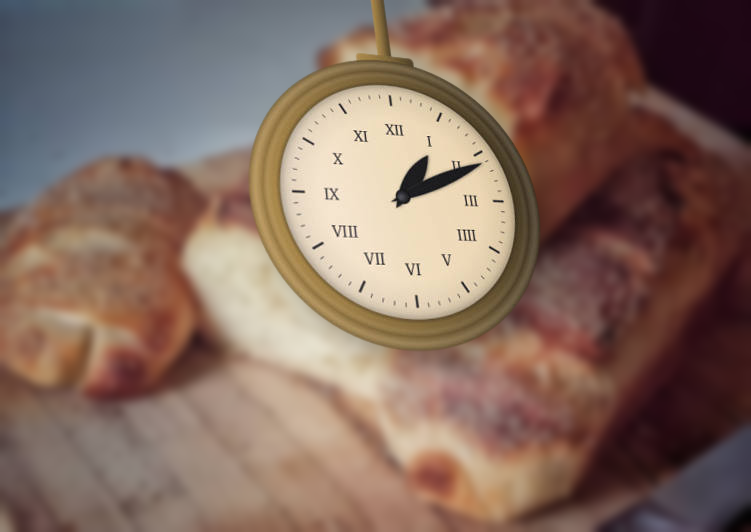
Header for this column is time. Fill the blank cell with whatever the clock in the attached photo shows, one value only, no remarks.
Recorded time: 1:11
